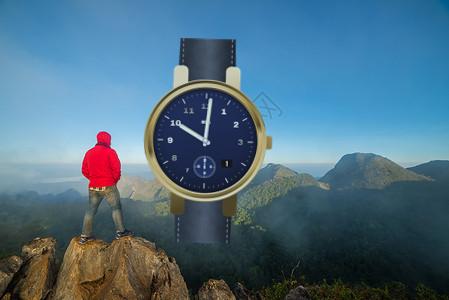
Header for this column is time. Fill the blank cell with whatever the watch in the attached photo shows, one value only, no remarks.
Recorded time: 10:01
